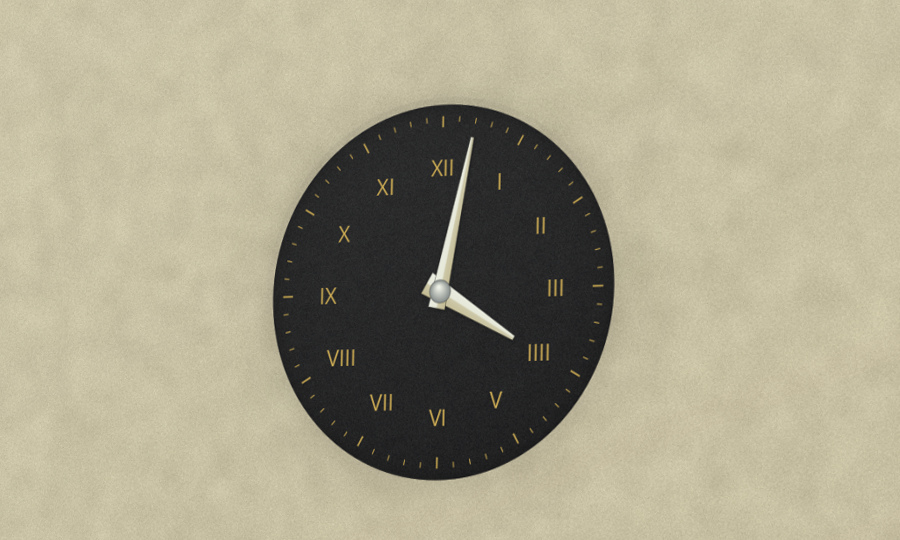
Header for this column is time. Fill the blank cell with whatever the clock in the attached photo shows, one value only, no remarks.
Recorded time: 4:02
